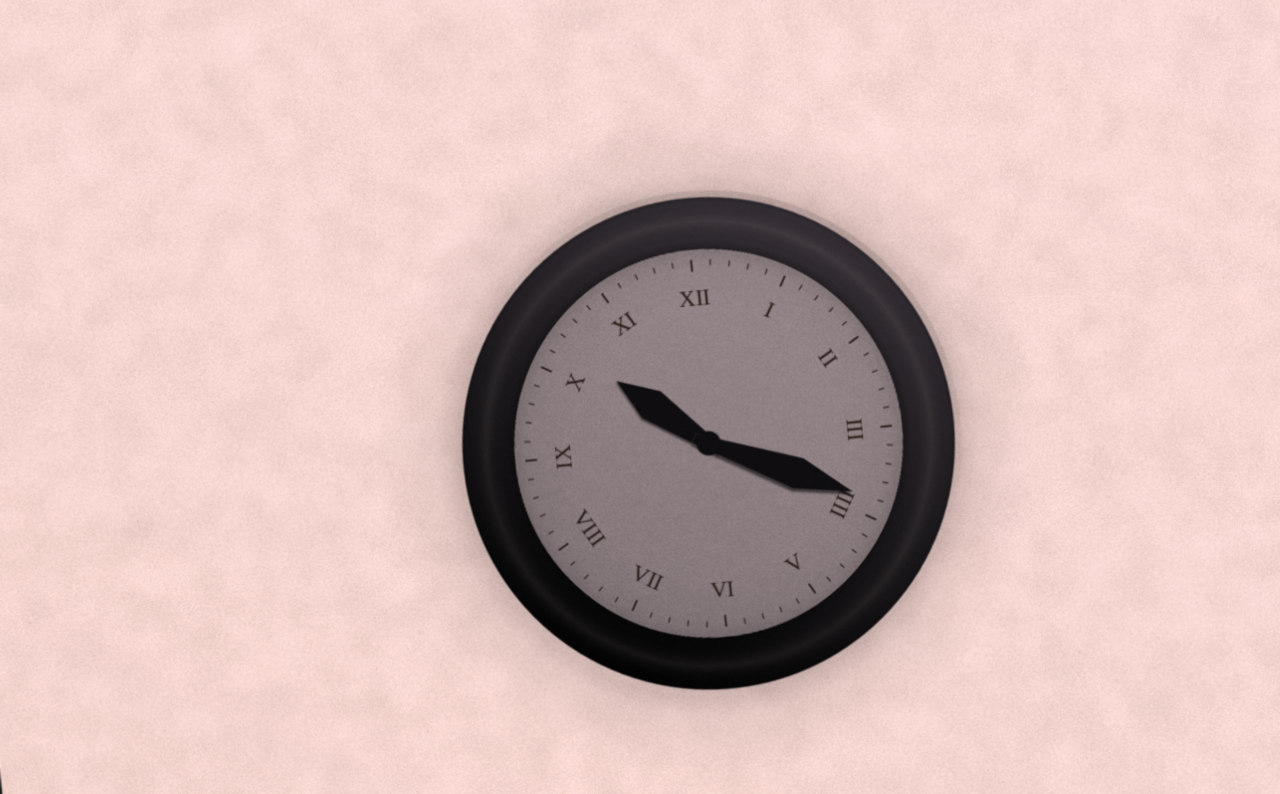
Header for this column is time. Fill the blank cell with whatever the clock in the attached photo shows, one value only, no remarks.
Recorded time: 10:19
